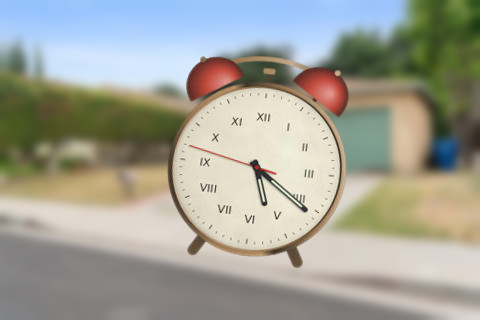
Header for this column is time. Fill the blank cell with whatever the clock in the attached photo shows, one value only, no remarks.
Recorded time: 5:20:47
